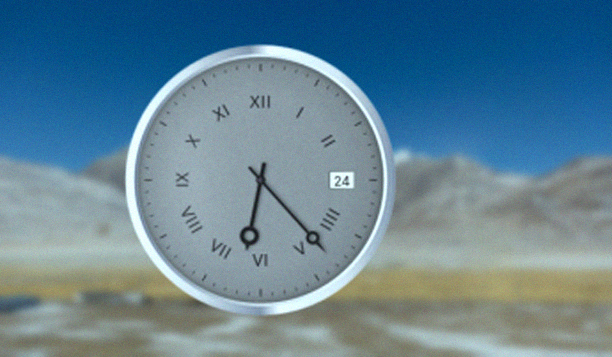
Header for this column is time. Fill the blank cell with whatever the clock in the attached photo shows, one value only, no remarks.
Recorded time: 6:23
